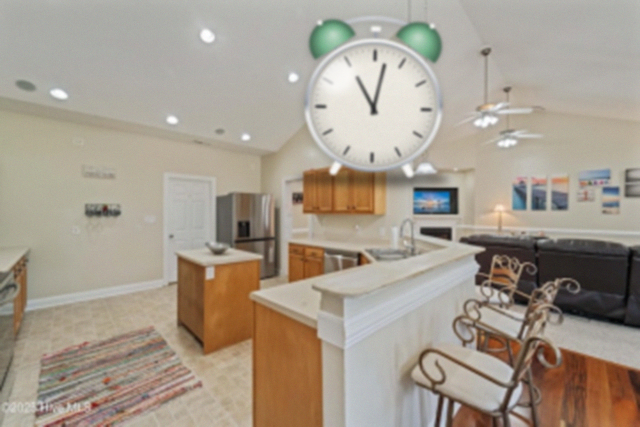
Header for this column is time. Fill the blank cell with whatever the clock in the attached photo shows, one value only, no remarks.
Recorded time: 11:02
